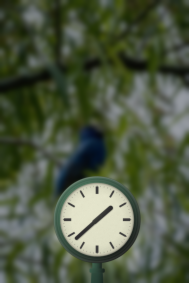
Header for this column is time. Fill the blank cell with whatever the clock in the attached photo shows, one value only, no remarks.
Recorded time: 1:38
